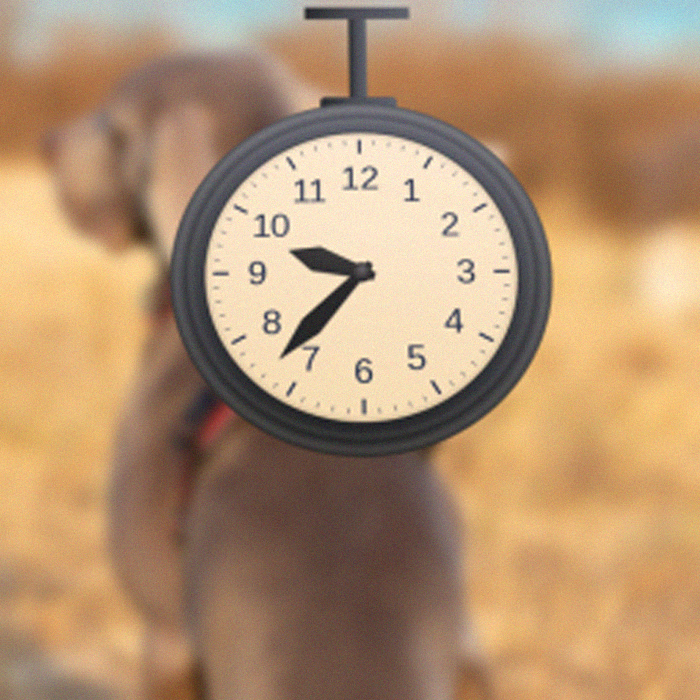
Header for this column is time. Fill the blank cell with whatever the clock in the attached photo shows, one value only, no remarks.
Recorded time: 9:37
